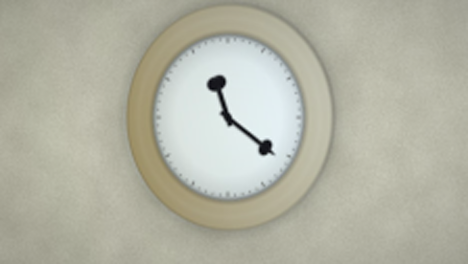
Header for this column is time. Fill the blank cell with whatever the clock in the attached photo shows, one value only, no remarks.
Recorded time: 11:21
